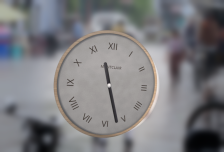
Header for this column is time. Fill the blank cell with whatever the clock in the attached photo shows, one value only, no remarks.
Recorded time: 11:27
